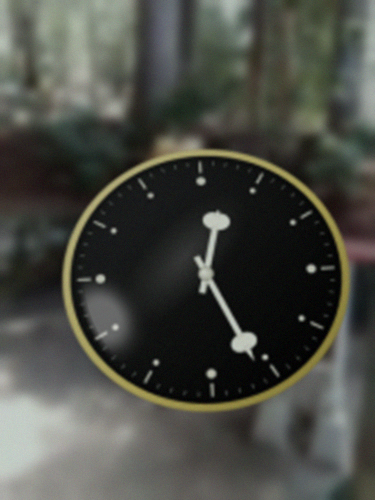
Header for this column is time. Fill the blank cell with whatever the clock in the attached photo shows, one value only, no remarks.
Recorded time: 12:26
